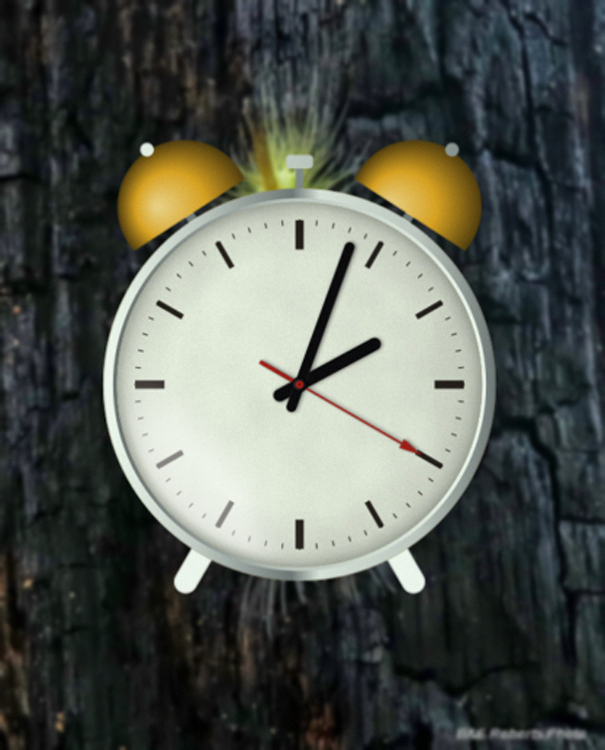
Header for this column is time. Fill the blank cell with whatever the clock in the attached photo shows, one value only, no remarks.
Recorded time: 2:03:20
